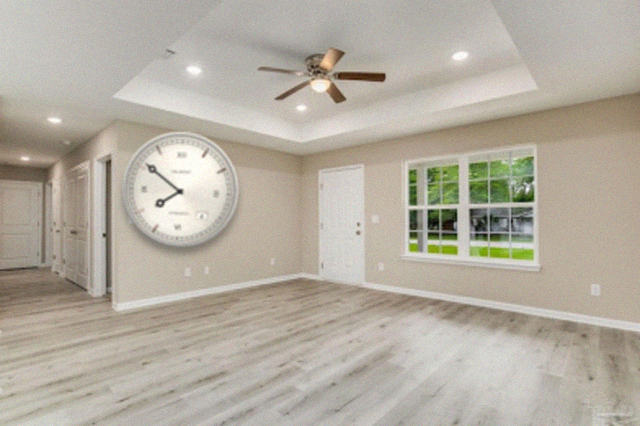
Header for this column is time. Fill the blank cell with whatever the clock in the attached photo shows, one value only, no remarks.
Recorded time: 7:51
